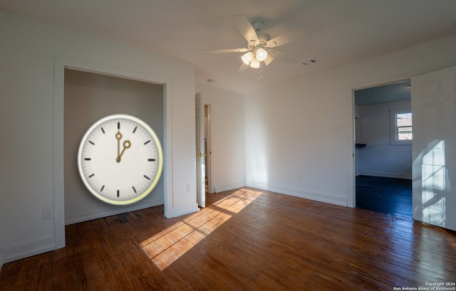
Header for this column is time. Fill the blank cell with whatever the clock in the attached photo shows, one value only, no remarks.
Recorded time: 1:00
